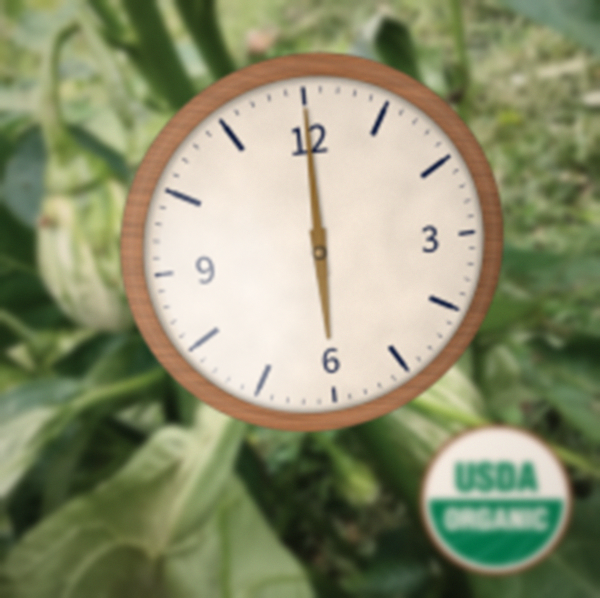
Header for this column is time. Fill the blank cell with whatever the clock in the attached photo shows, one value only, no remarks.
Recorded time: 6:00
